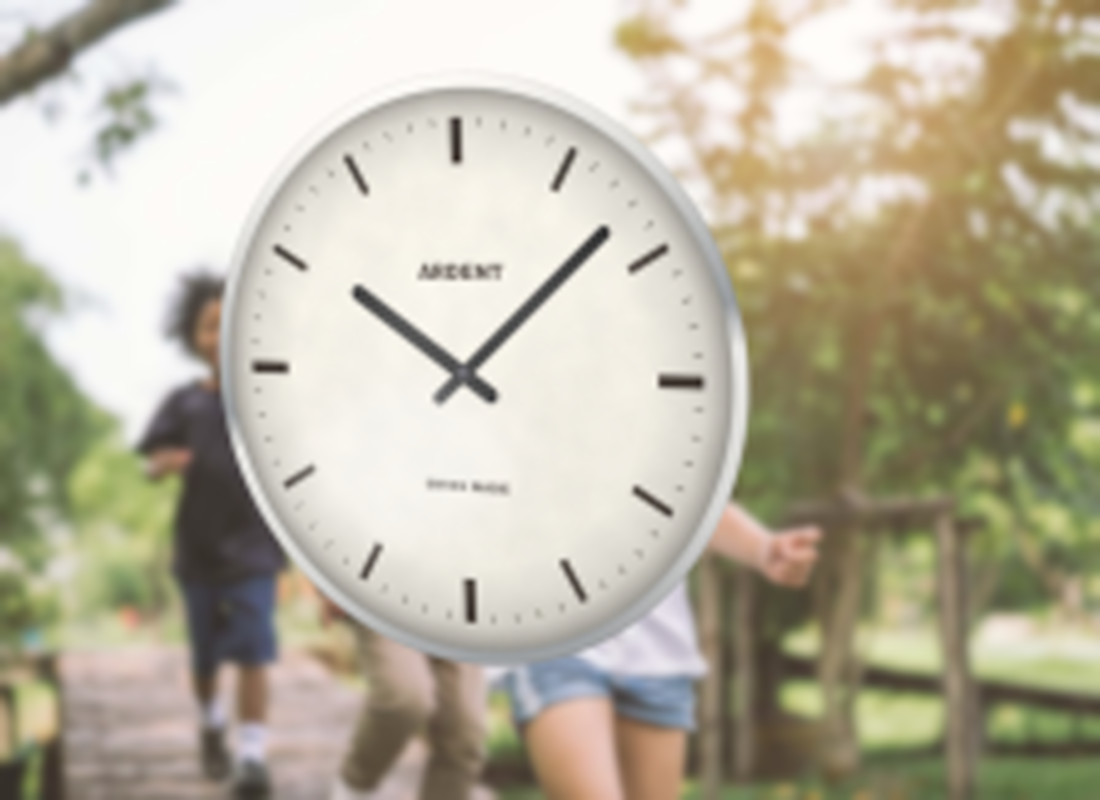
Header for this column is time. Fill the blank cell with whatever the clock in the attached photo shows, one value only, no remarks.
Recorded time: 10:08
